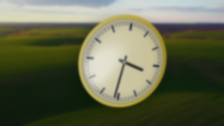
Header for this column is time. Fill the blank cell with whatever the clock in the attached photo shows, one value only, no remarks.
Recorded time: 3:31
